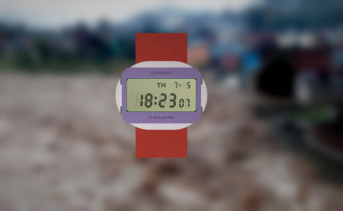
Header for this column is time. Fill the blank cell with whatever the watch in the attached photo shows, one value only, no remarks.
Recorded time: 18:23:07
